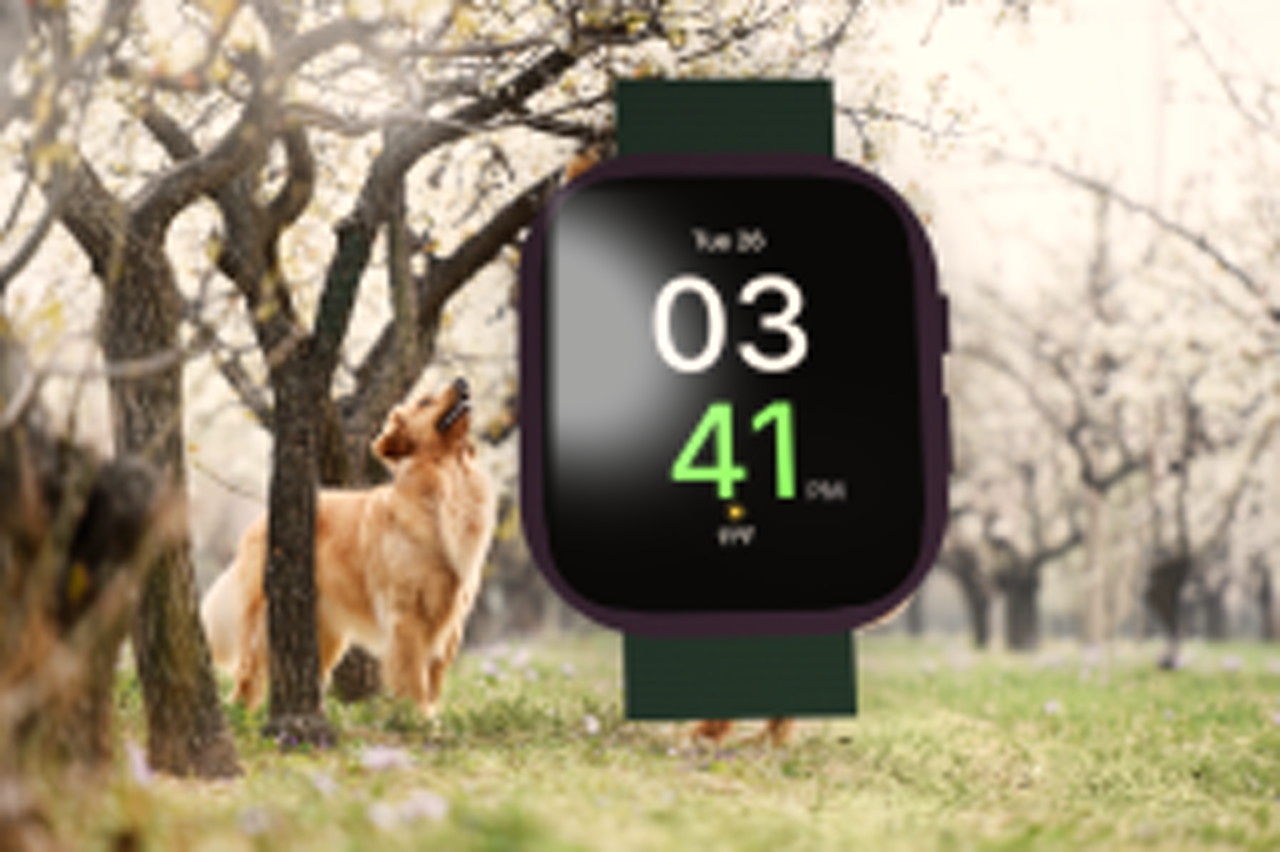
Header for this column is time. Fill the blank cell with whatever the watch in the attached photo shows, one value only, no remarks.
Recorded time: 3:41
